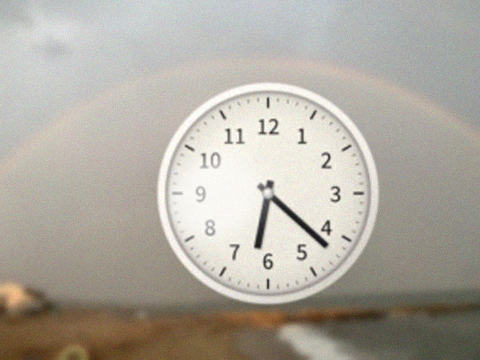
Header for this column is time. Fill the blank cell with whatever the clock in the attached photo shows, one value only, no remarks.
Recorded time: 6:22
